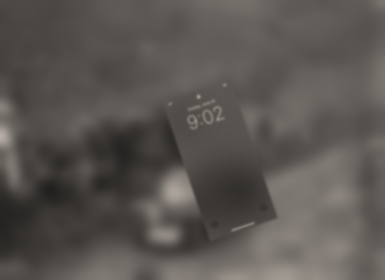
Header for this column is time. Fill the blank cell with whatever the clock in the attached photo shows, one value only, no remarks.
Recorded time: 9:02
